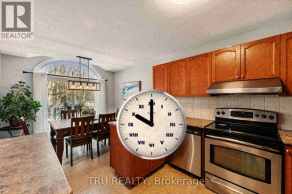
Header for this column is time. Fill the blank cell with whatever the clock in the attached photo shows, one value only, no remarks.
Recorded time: 10:00
